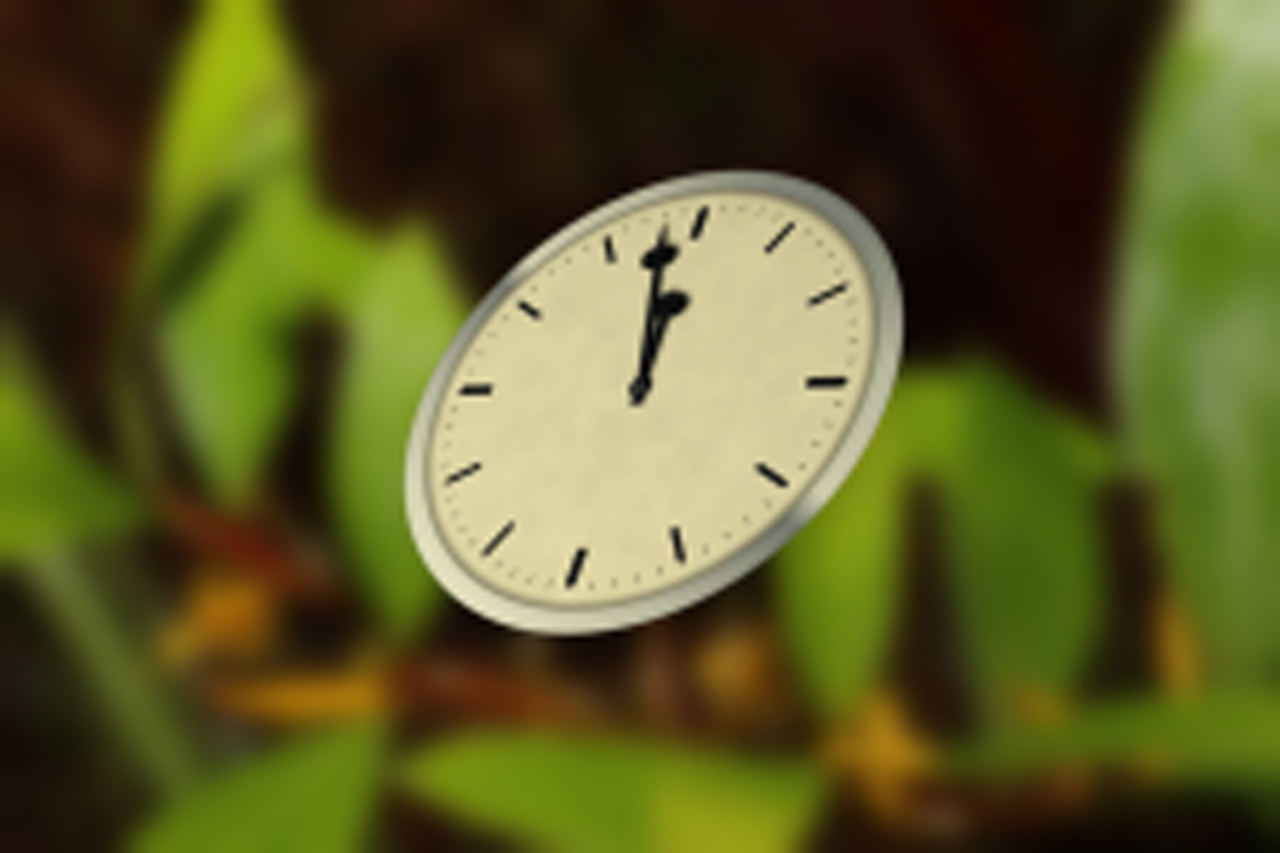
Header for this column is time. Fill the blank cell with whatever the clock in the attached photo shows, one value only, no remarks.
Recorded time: 11:58
